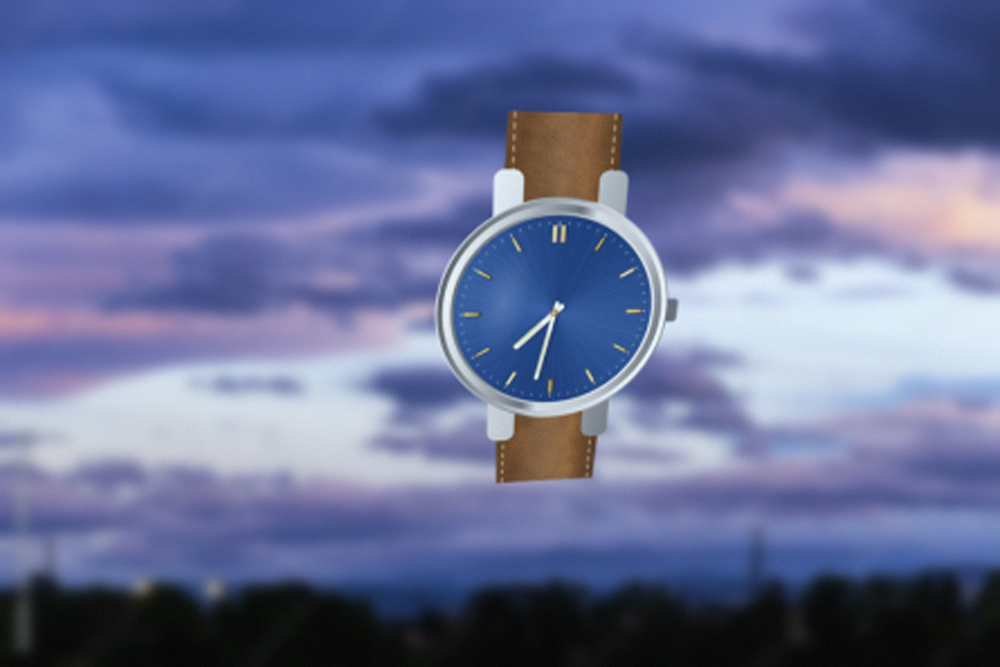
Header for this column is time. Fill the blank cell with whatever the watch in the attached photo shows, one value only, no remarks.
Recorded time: 7:32
